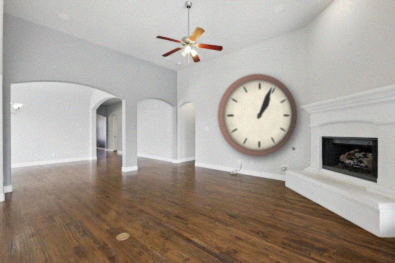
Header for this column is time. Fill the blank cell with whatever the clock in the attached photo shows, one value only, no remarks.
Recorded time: 1:04
